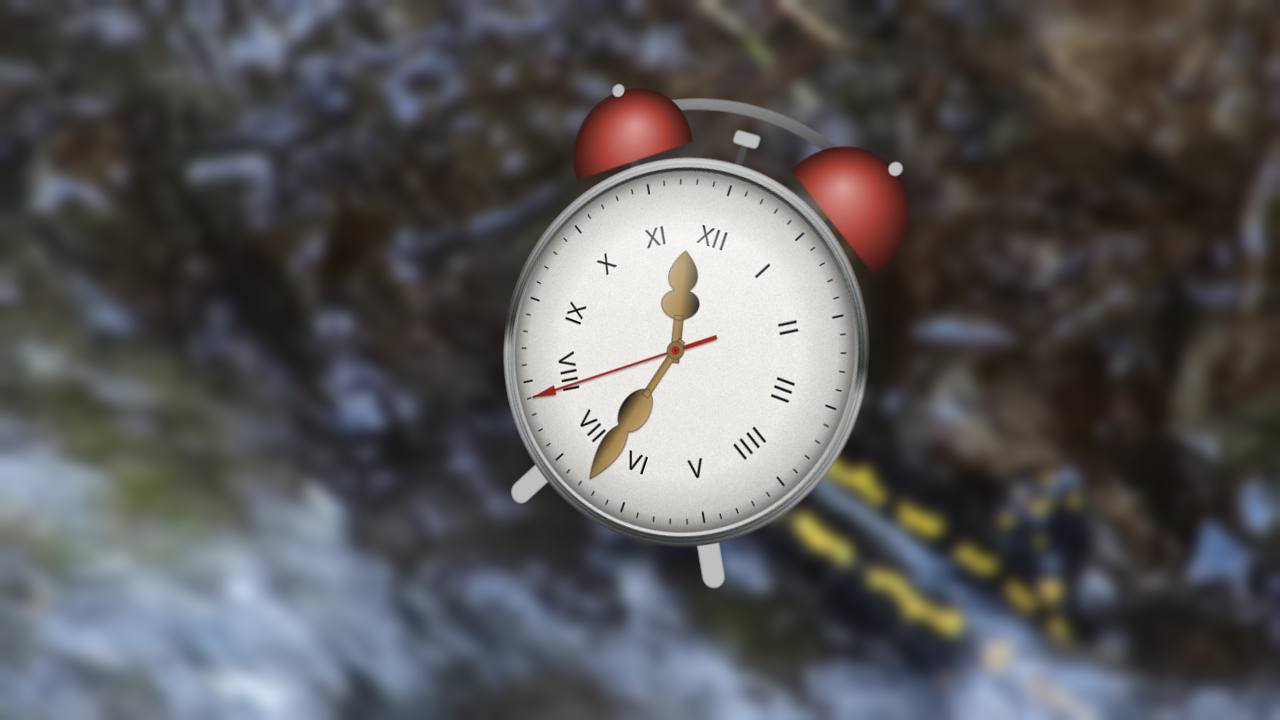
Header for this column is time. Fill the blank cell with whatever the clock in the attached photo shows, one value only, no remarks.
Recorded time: 11:32:39
